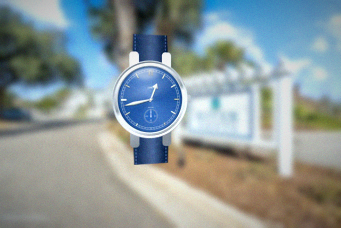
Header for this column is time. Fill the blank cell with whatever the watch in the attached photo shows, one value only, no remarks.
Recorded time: 12:43
